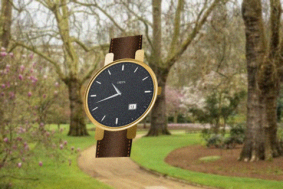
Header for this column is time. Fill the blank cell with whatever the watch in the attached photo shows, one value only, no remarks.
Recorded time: 10:42
